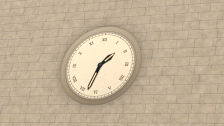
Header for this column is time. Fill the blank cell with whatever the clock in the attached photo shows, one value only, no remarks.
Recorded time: 1:33
